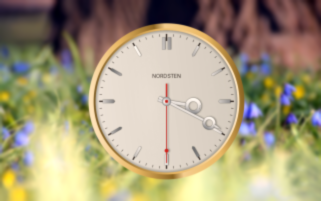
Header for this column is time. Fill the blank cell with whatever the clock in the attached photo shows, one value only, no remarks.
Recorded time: 3:19:30
